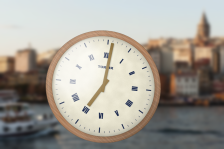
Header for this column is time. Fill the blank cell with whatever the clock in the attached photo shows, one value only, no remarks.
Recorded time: 7:01
